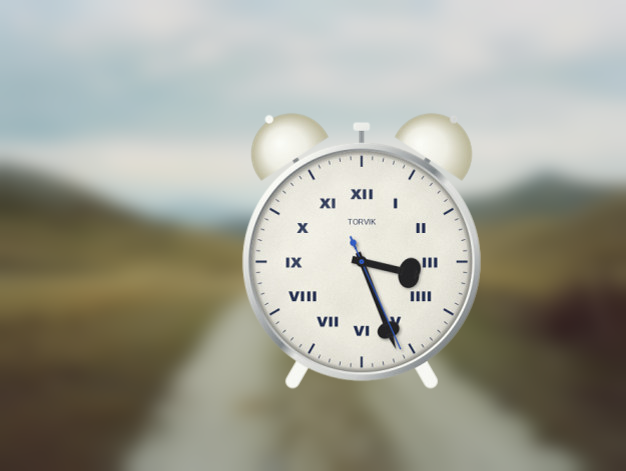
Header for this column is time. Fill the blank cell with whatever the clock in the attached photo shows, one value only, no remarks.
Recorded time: 3:26:26
